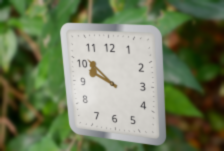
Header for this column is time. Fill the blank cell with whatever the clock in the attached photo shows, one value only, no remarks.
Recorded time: 9:52
